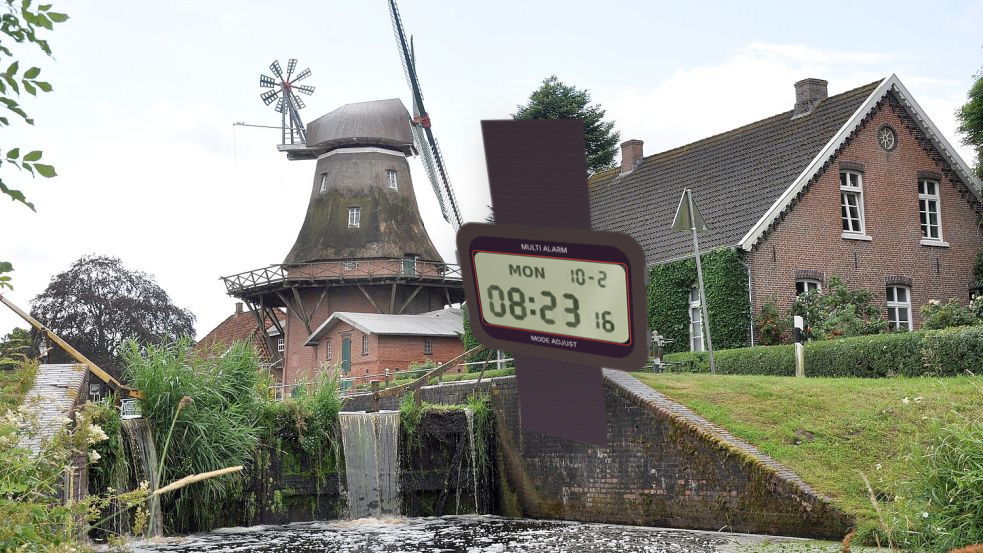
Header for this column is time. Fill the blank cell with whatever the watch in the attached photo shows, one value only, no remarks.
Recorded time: 8:23:16
